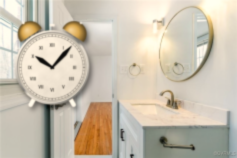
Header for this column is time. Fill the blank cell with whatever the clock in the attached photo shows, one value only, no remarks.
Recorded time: 10:07
